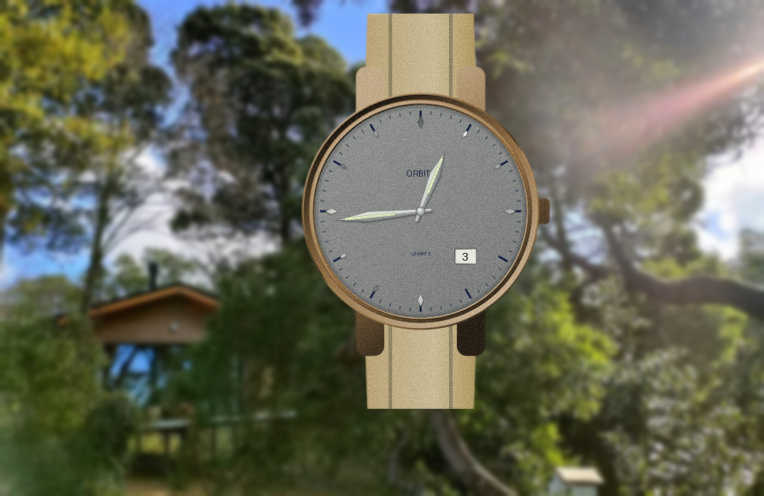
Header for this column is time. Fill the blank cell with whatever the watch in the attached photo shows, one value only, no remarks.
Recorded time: 12:44
